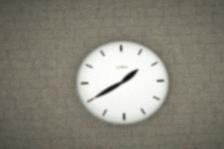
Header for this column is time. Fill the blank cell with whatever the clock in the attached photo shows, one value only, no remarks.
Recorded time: 1:40
